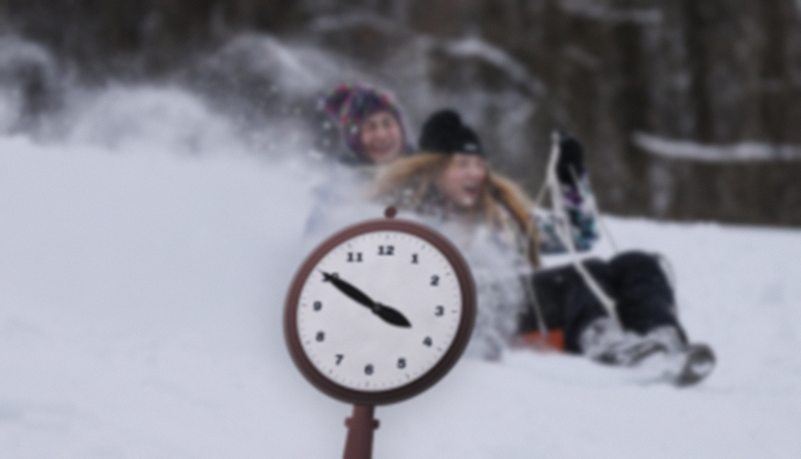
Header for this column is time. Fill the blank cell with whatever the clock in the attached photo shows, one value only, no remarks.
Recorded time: 3:50
